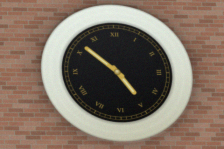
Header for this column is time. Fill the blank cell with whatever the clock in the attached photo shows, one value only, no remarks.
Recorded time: 4:52
